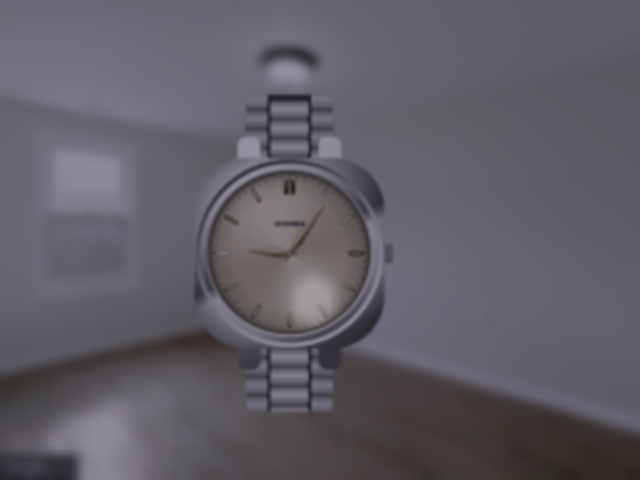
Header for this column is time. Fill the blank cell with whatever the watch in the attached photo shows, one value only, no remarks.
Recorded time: 9:06
